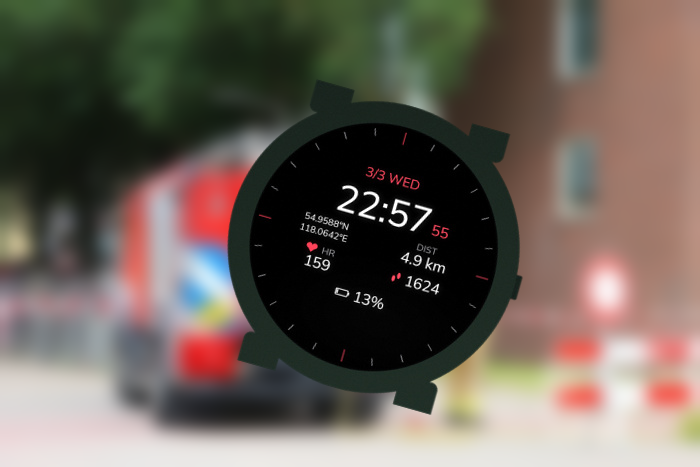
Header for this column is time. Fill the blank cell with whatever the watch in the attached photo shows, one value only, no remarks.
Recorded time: 22:57:55
